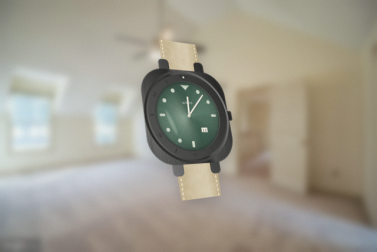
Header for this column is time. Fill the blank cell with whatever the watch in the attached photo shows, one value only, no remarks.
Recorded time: 12:07
